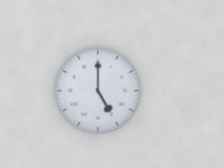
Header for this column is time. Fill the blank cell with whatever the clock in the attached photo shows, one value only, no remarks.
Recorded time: 5:00
